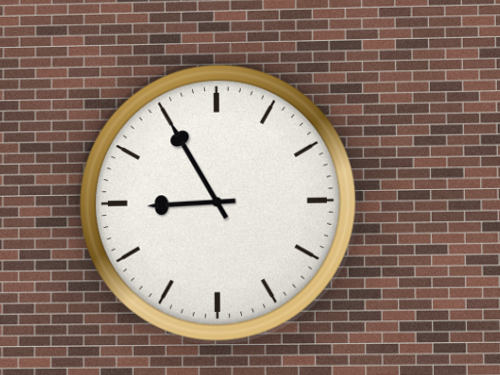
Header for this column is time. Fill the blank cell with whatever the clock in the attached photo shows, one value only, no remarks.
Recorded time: 8:55
